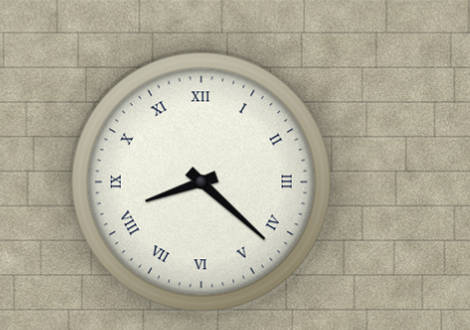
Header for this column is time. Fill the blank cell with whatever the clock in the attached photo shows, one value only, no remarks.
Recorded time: 8:22
